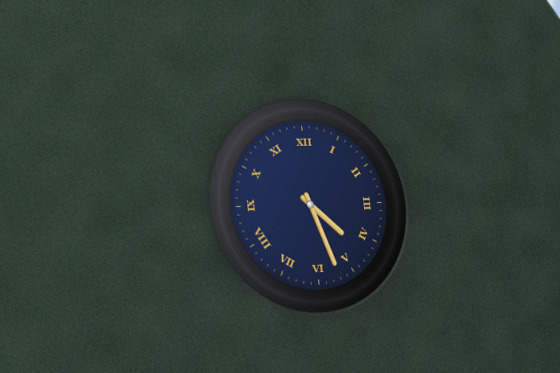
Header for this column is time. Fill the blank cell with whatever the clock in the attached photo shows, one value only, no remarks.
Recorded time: 4:27
